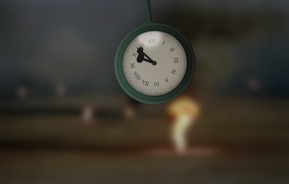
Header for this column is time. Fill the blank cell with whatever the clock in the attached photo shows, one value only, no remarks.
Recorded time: 9:53
